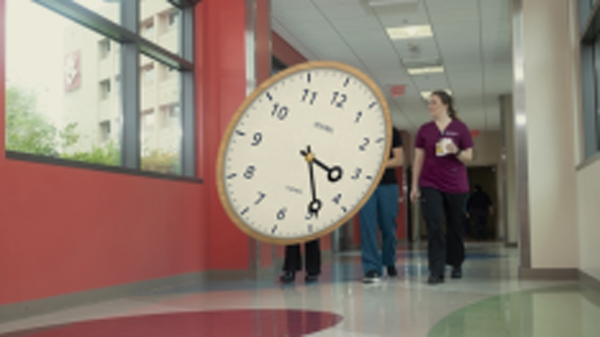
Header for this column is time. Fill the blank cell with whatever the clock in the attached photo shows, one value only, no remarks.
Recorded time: 3:24
